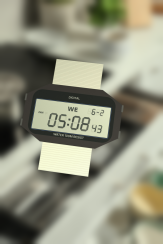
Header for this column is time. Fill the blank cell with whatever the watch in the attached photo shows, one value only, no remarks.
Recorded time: 5:08:43
